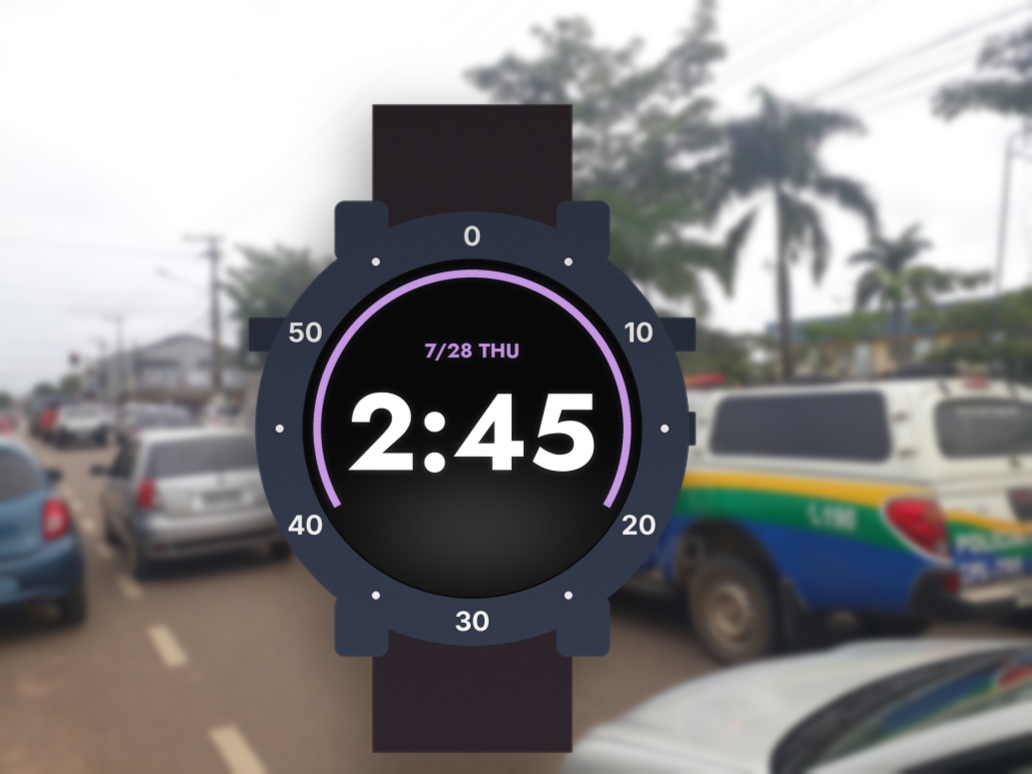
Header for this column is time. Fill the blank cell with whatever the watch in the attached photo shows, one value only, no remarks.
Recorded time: 2:45
